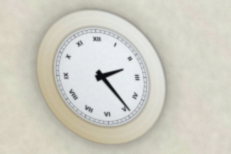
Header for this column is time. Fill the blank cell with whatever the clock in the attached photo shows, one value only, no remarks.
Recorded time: 2:24
